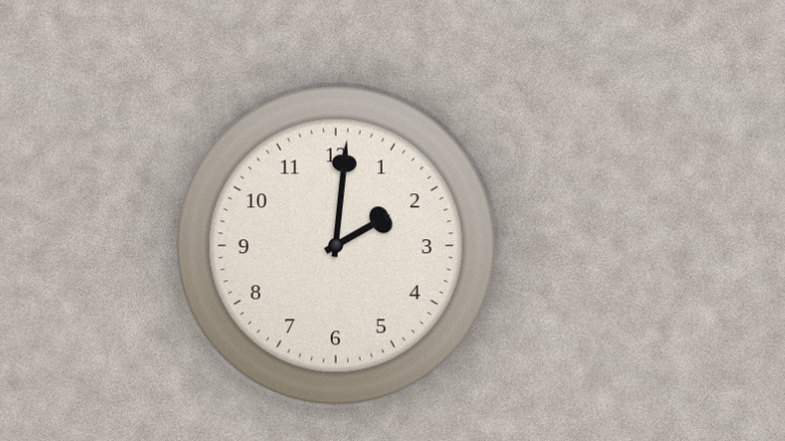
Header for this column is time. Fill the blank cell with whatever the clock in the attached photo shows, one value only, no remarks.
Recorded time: 2:01
